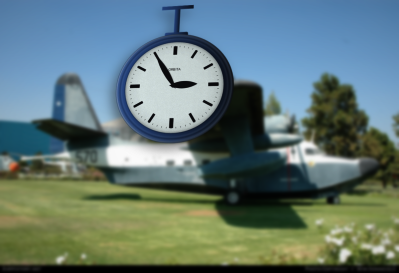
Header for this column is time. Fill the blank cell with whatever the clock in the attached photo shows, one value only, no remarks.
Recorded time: 2:55
